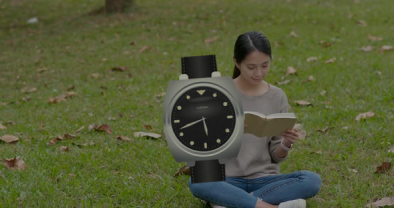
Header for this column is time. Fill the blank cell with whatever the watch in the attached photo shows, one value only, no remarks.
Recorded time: 5:42
